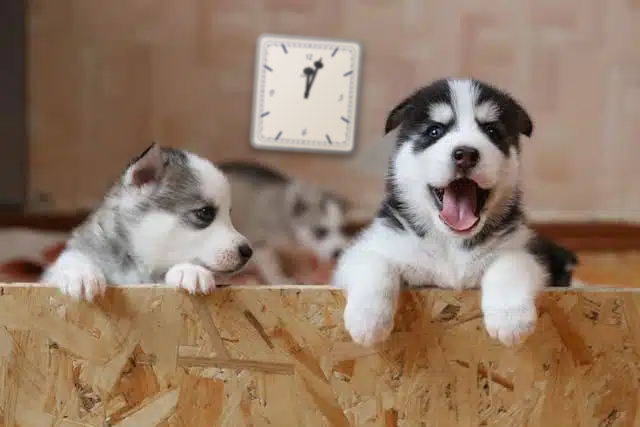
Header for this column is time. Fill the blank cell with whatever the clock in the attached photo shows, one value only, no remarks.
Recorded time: 12:03
